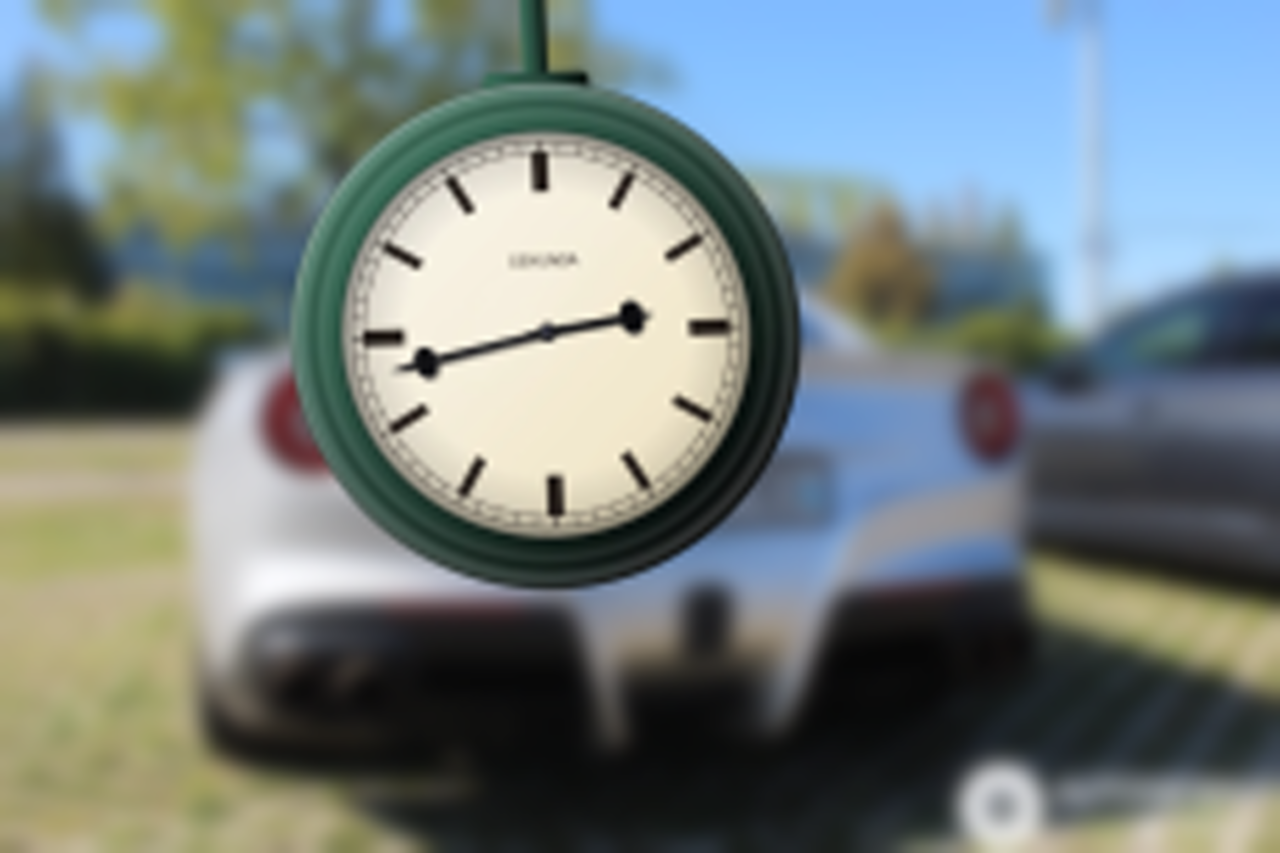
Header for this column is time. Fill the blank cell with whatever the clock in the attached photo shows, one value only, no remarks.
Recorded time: 2:43
